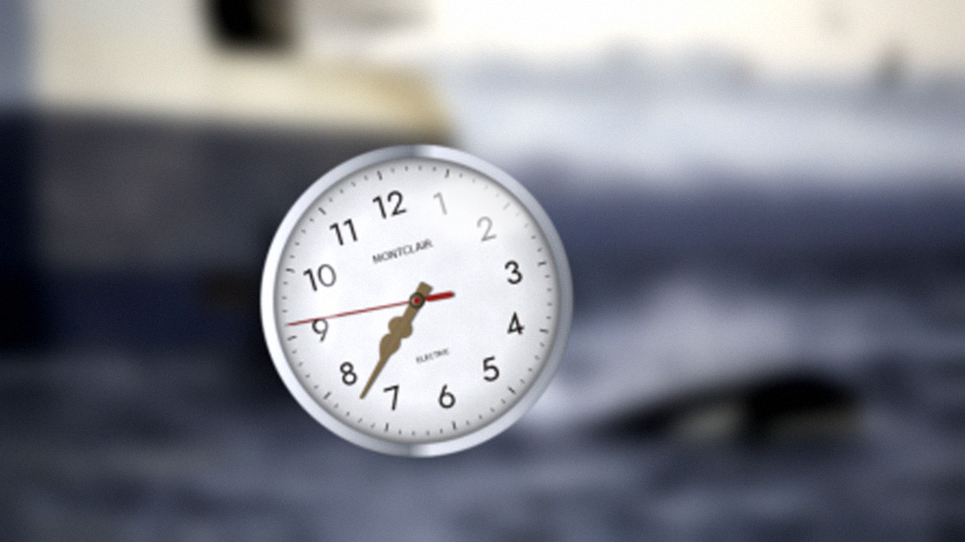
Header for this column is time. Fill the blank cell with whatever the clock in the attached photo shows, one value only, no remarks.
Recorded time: 7:37:46
